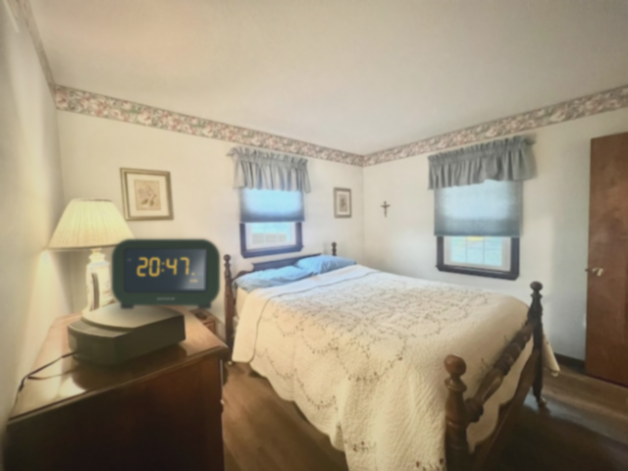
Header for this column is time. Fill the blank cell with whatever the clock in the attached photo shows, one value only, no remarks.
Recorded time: 20:47
